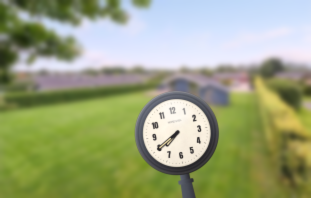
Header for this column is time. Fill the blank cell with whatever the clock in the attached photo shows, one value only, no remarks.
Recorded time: 7:40
